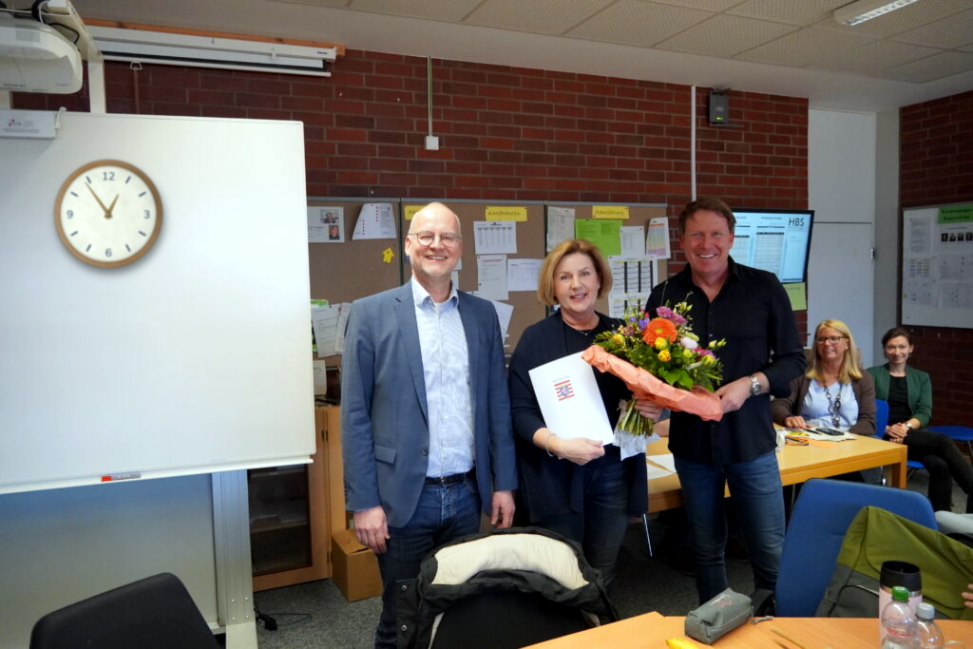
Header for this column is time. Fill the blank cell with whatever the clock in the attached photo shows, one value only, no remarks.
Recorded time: 12:54
